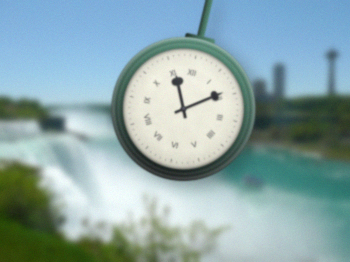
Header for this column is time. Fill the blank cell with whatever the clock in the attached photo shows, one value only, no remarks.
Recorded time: 11:09
